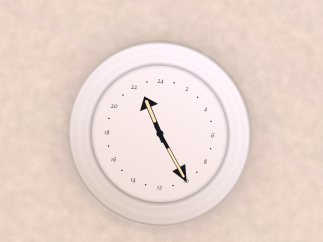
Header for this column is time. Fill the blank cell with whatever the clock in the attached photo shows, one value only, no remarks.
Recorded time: 22:25
